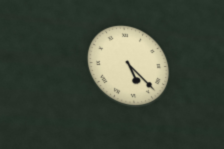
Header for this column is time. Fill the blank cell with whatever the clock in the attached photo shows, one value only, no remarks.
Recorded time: 5:23
